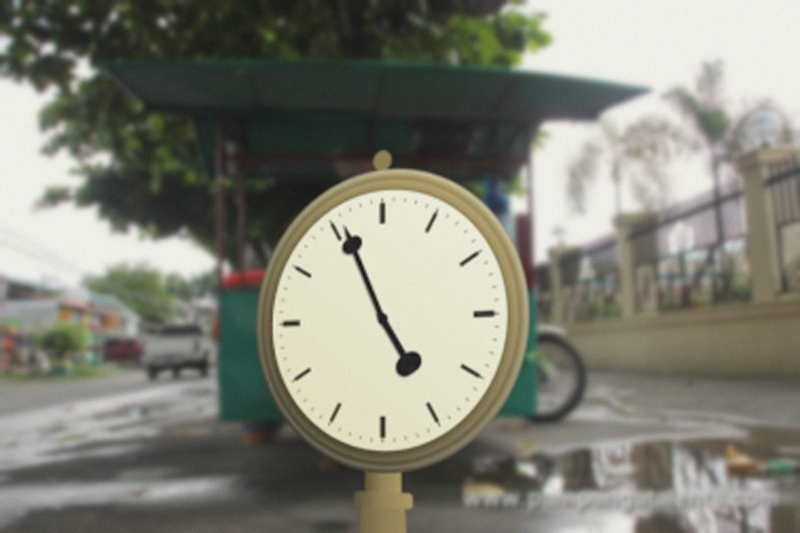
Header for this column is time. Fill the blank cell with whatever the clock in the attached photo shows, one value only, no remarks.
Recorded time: 4:56
